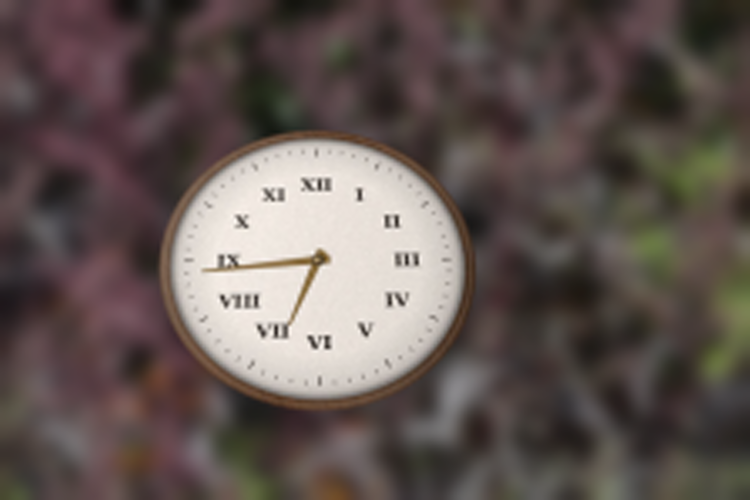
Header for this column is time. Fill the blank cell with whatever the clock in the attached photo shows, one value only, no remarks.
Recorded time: 6:44
